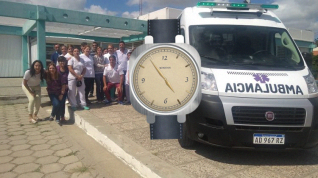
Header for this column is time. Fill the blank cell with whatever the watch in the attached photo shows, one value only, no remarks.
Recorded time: 4:54
